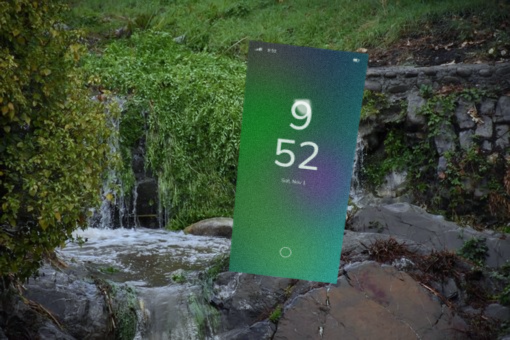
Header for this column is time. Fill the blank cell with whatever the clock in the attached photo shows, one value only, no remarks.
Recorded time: 9:52
